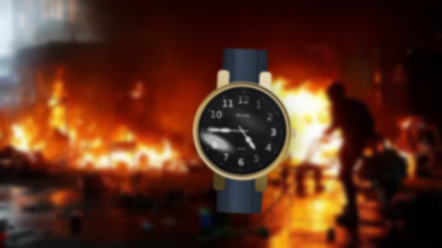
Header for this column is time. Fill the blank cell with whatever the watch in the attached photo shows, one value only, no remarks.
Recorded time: 4:45
